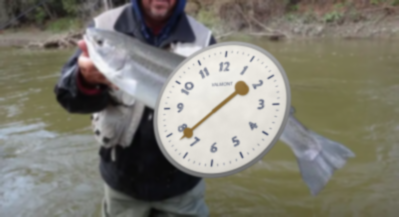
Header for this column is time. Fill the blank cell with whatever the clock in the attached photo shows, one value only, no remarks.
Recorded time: 1:38
